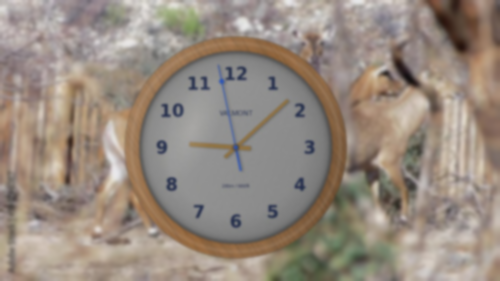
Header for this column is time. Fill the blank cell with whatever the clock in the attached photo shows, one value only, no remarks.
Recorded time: 9:07:58
